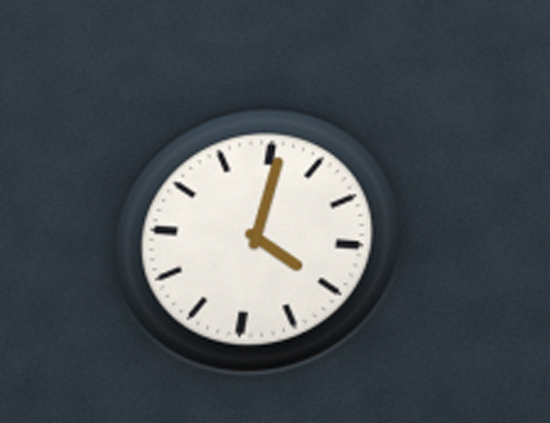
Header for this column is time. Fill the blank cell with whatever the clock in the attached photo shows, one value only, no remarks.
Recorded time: 4:01
